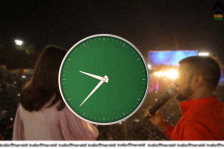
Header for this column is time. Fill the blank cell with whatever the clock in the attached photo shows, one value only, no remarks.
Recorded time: 9:37
